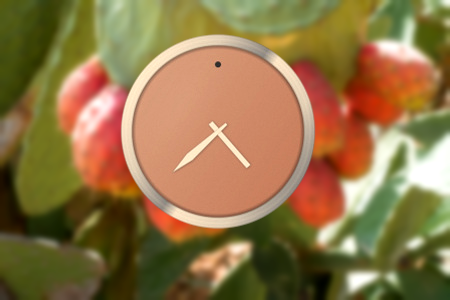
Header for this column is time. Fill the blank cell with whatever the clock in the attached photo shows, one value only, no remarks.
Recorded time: 4:38
